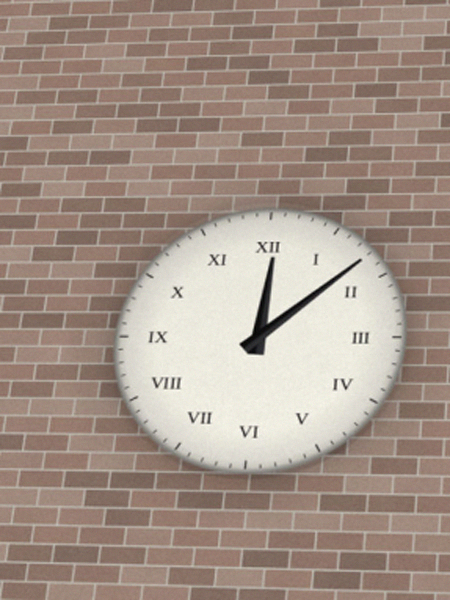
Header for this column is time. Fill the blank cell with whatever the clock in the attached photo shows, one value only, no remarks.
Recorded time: 12:08
